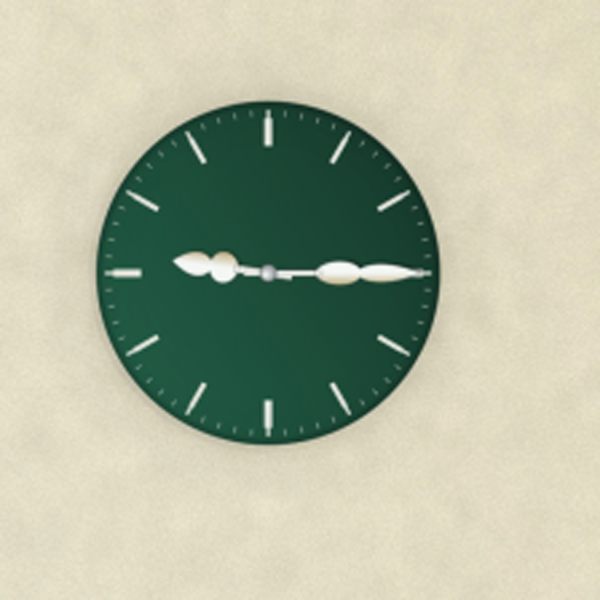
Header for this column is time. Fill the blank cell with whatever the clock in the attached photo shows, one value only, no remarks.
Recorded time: 9:15
